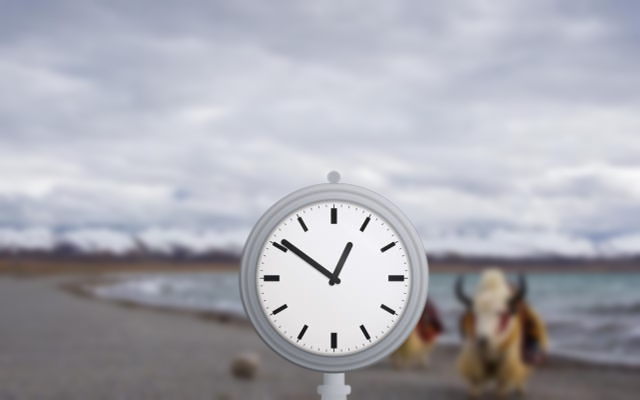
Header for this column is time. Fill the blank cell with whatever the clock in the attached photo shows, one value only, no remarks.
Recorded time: 12:51
